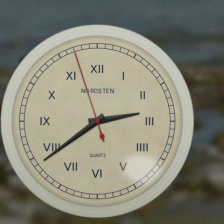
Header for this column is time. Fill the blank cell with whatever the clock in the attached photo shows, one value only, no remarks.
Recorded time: 2:38:57
